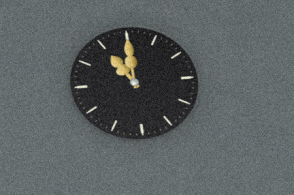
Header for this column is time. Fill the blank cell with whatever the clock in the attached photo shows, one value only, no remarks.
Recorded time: 11:00
